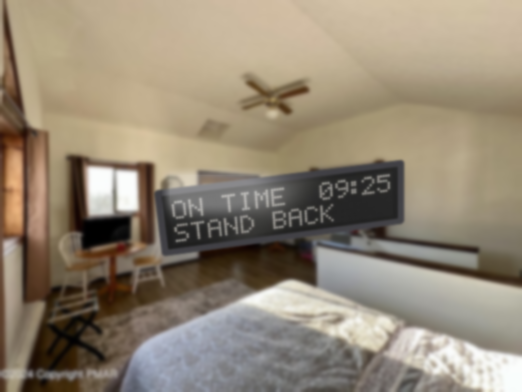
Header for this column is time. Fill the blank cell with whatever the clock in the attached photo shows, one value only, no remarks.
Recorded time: 9:25
